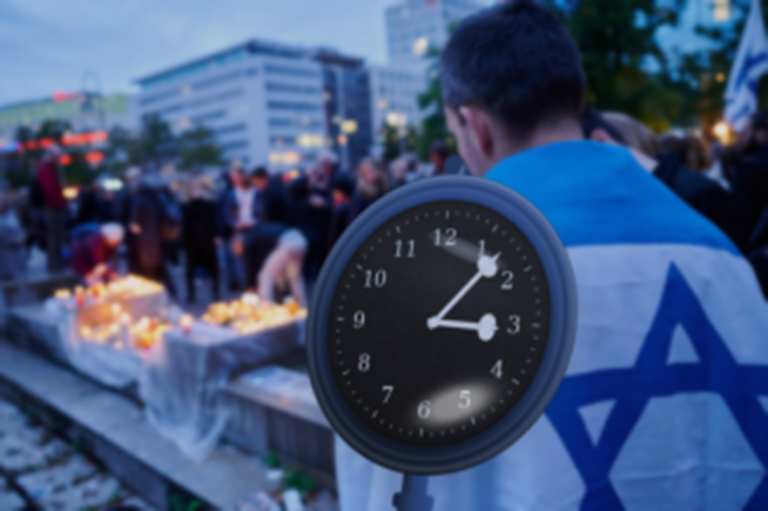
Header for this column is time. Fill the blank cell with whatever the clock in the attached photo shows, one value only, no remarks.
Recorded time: 3:07
